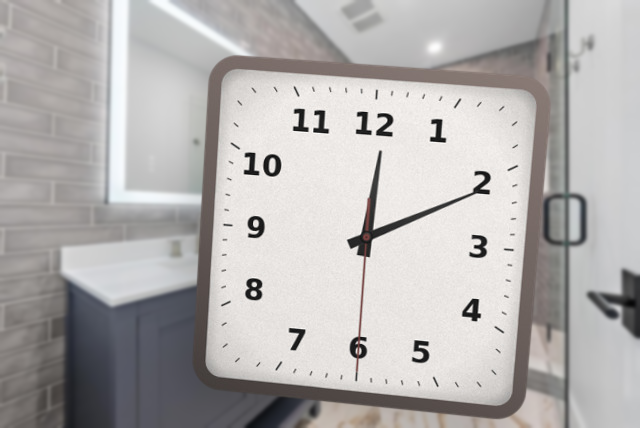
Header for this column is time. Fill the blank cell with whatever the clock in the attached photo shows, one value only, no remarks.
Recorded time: 12:10:30
